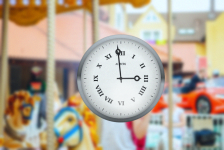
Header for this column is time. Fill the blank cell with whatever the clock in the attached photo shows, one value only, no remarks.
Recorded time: 2:59
